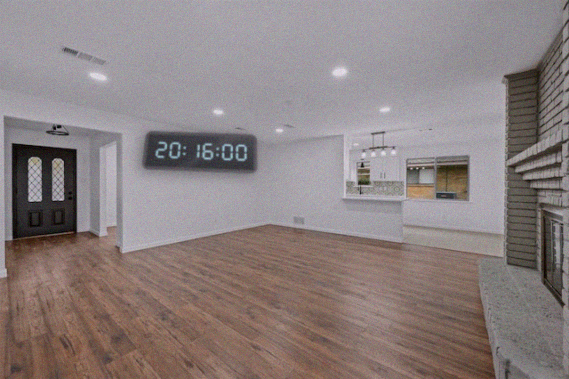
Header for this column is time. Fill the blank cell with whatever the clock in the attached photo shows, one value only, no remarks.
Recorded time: 20:16:00
